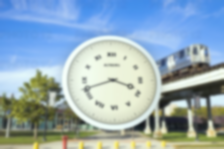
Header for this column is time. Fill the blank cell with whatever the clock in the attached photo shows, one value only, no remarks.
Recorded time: 3:42
